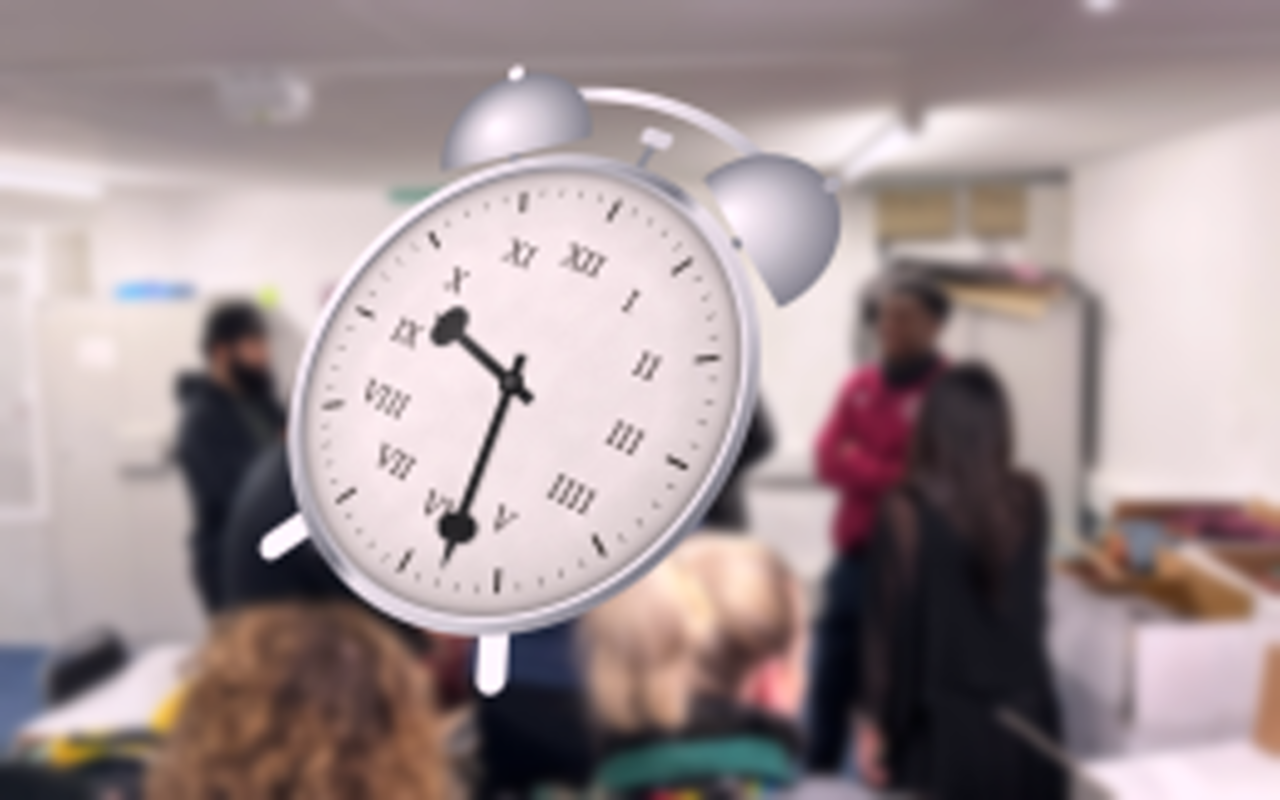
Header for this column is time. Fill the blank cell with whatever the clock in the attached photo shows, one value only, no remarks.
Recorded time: 9:28
